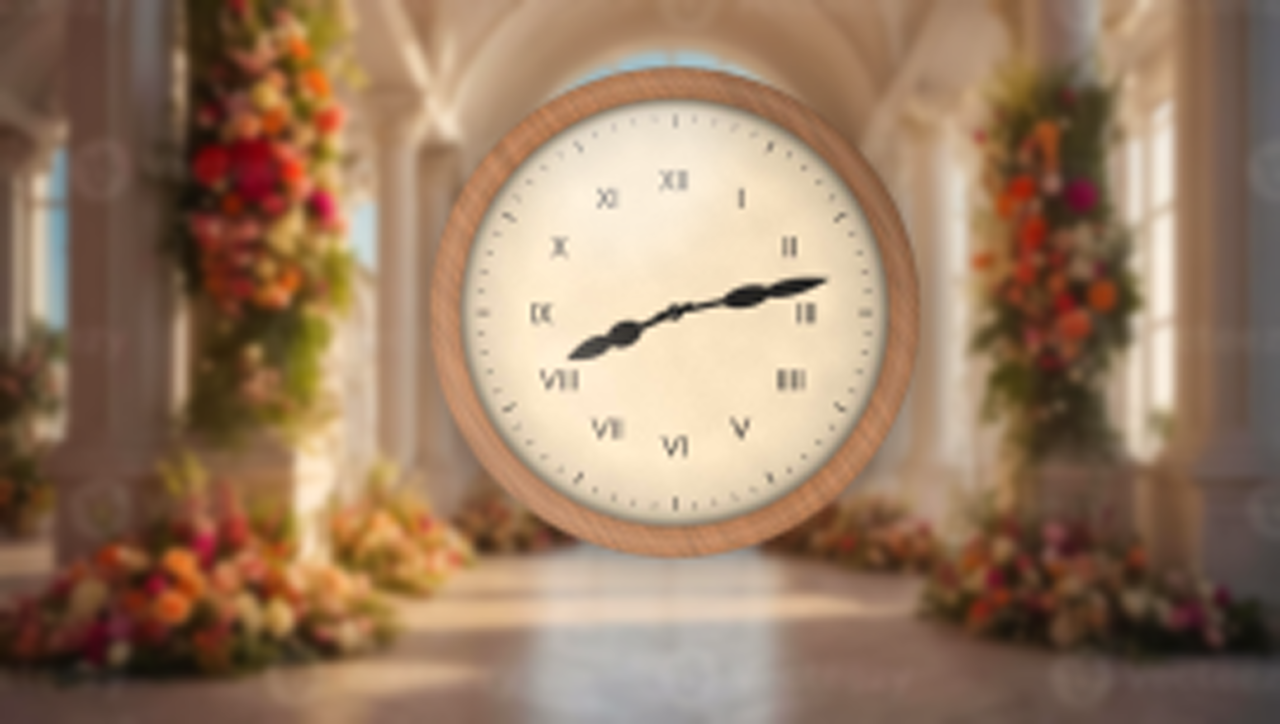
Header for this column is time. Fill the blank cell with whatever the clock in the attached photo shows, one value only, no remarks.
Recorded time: 8:13
